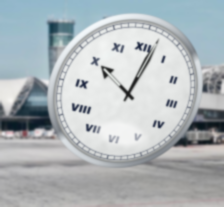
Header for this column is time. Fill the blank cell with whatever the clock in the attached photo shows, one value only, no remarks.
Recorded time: 10:02
